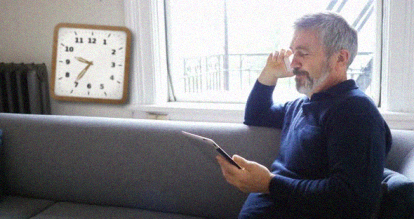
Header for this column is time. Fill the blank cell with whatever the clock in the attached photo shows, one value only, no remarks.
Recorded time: 9:36
